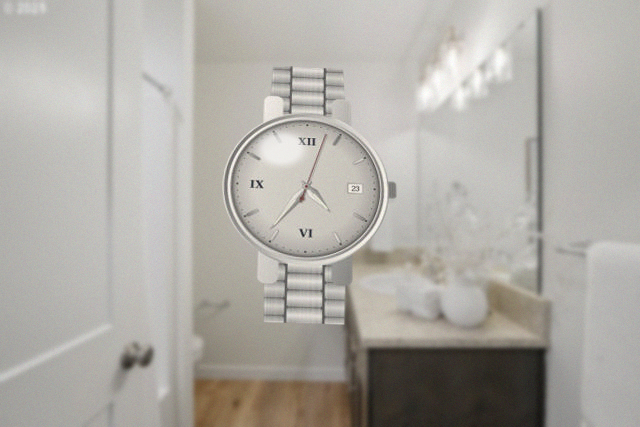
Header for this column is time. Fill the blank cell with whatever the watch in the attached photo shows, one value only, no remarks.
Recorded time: 4:36:03
